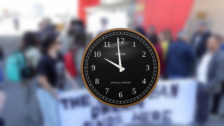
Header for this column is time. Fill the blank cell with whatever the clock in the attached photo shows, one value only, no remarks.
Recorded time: 9:59
